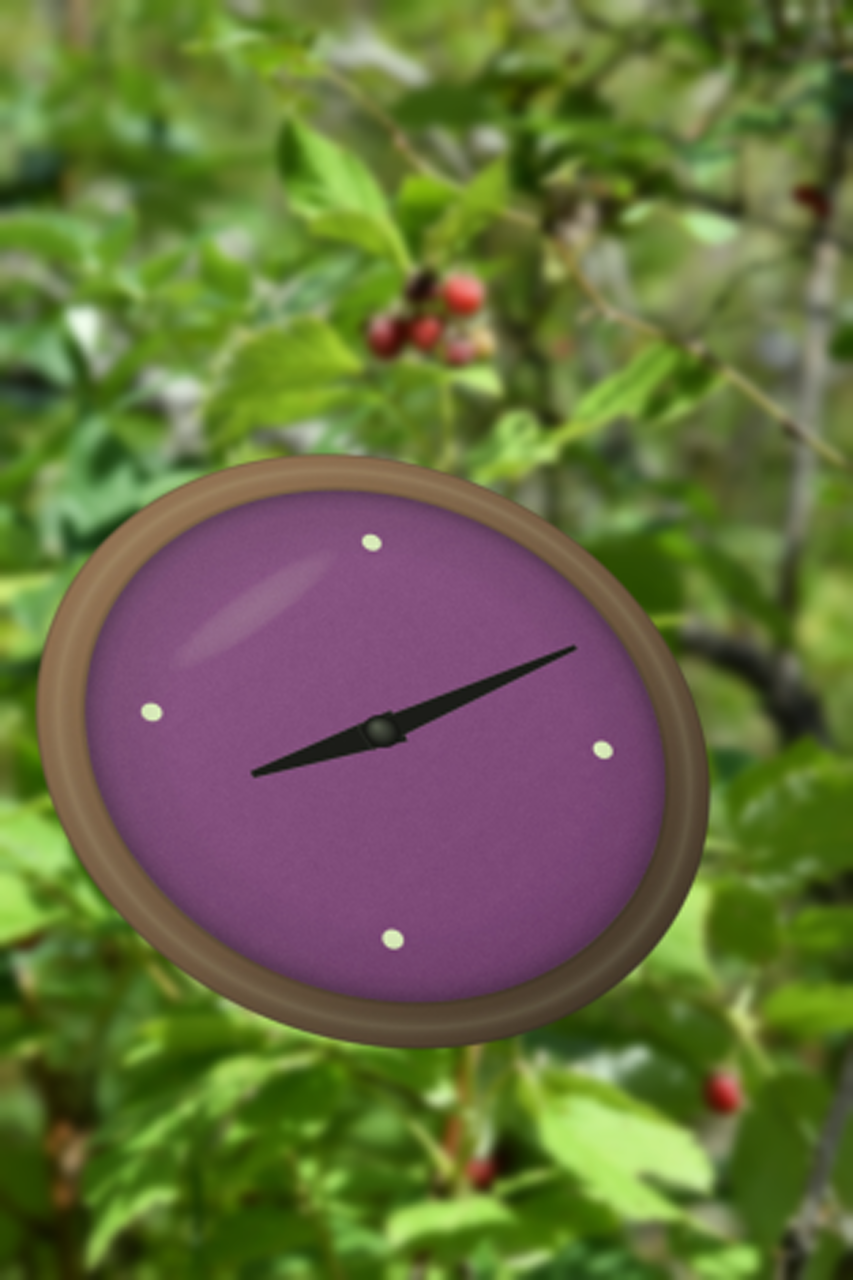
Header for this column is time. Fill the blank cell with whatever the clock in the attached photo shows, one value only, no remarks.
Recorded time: 8:10
